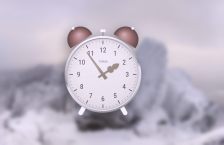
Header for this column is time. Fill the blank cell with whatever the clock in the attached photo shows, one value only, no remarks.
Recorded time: 1:54
